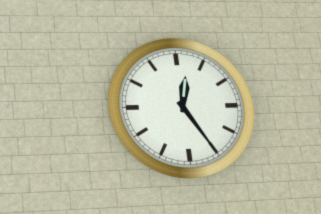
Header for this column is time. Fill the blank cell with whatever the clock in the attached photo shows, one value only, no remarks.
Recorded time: 12:25
